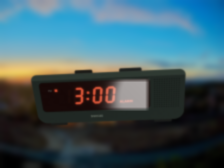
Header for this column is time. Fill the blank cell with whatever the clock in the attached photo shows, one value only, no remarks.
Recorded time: 3:00
